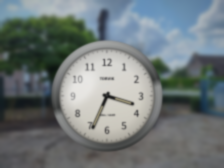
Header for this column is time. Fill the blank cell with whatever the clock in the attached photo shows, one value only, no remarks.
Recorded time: 3:34
